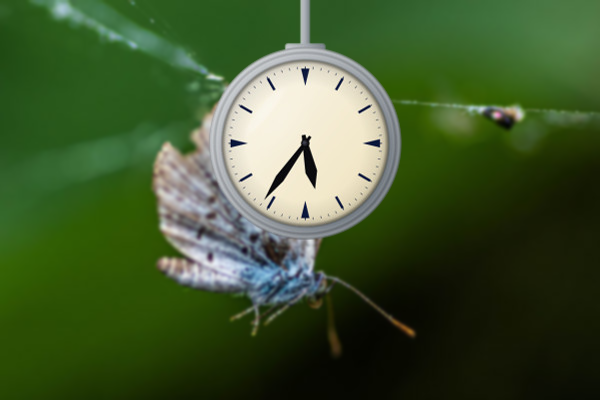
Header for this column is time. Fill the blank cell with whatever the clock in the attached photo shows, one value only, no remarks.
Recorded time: 5:36
